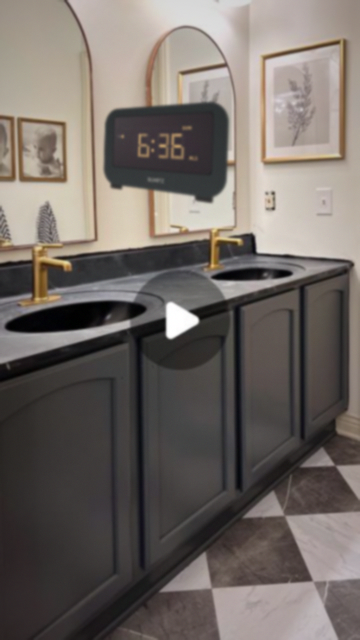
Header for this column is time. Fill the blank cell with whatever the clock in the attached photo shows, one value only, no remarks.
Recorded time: 6:36
